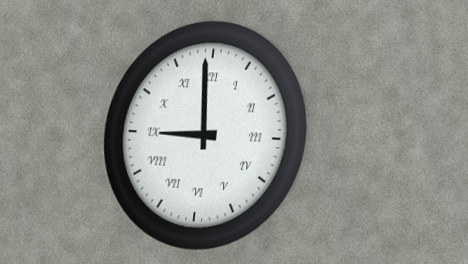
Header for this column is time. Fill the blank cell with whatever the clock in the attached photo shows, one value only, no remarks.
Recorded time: 8:59
